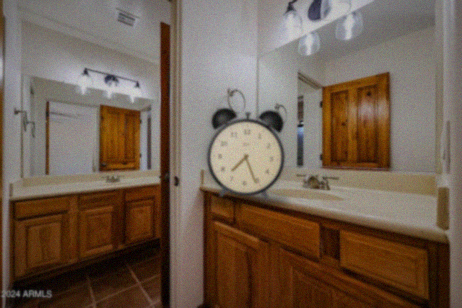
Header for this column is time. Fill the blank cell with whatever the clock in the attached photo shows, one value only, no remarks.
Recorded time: 7:26
